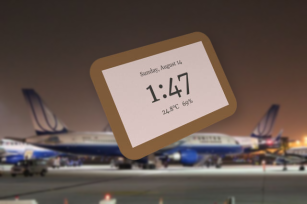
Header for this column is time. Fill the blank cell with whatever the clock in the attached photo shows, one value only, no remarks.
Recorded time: 1:47
